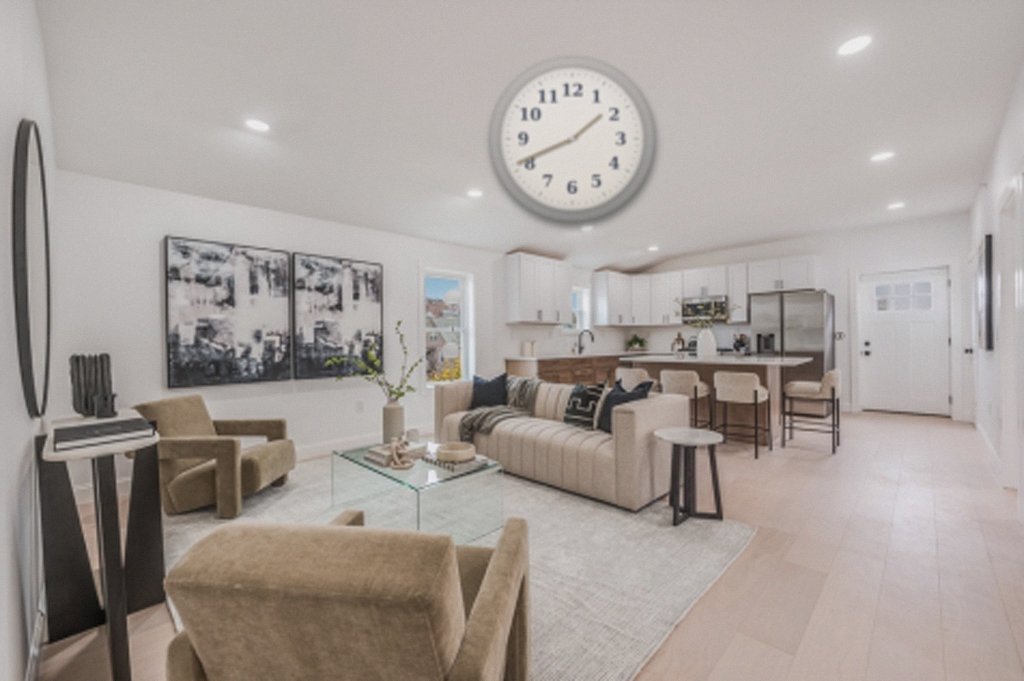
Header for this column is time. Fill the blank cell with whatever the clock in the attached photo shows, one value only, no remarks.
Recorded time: 1:41
